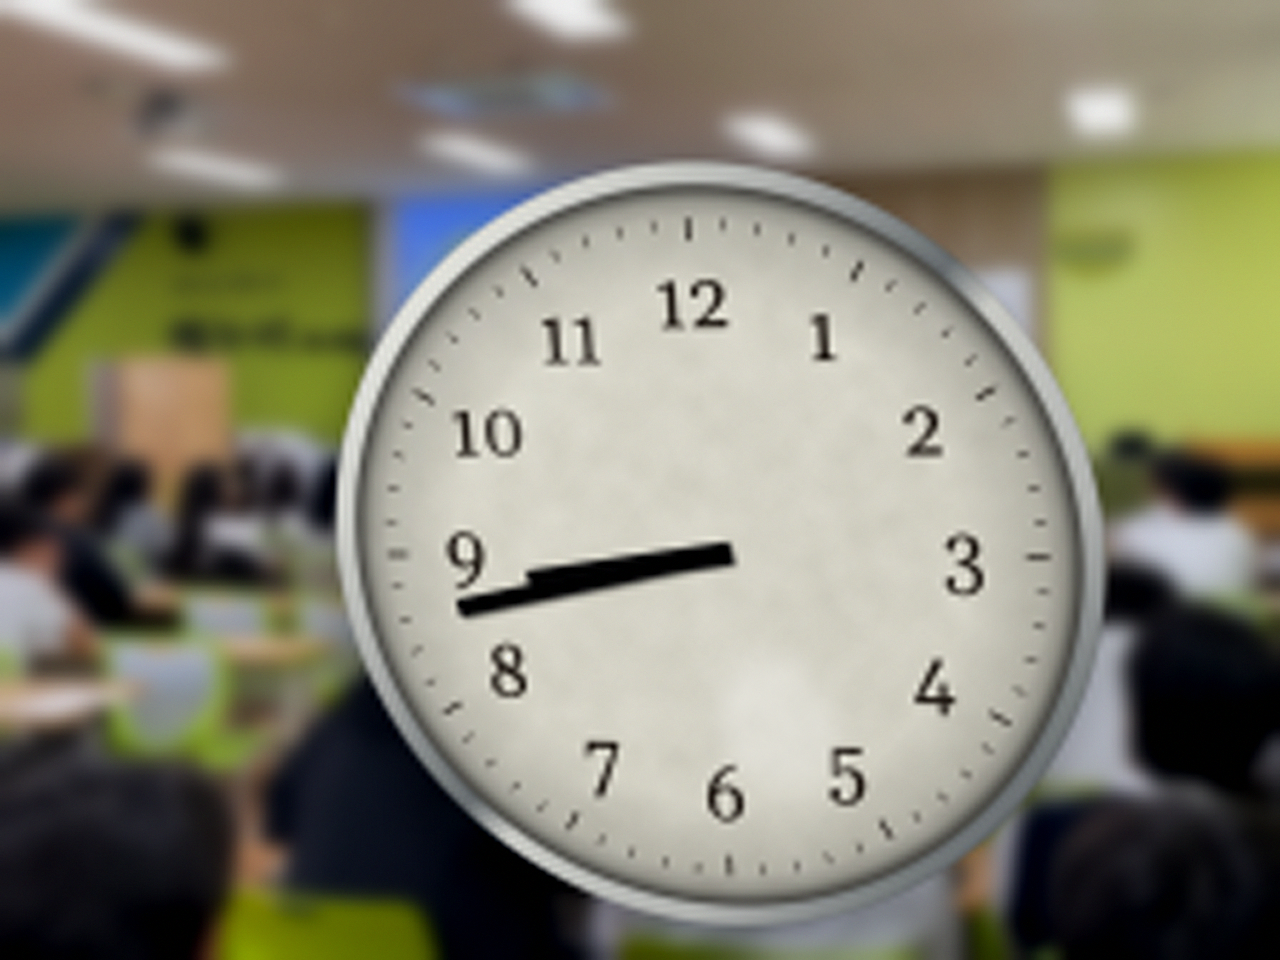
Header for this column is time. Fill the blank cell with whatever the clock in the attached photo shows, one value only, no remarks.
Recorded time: 8:43
